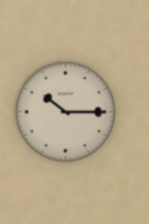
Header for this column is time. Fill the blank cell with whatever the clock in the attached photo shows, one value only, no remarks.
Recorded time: 10:15
